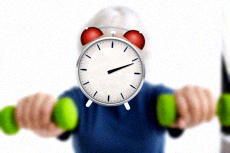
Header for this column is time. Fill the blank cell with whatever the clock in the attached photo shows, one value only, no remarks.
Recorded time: 2:11
